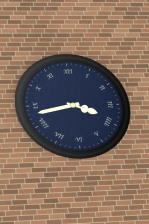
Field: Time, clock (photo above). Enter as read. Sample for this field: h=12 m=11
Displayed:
h=3 m=43
